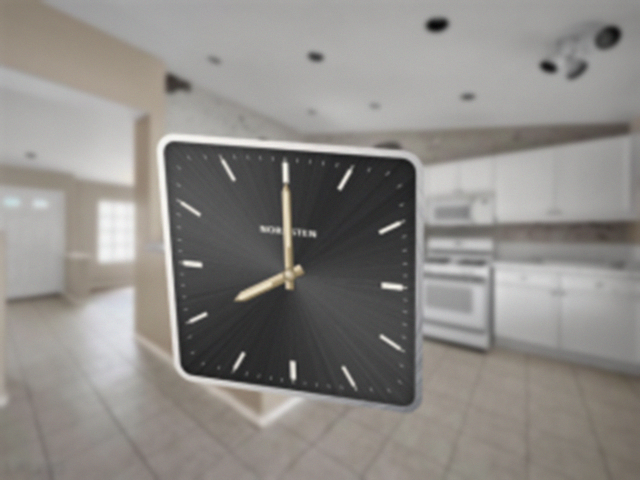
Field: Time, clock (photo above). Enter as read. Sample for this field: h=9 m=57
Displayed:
h=8 m=0
